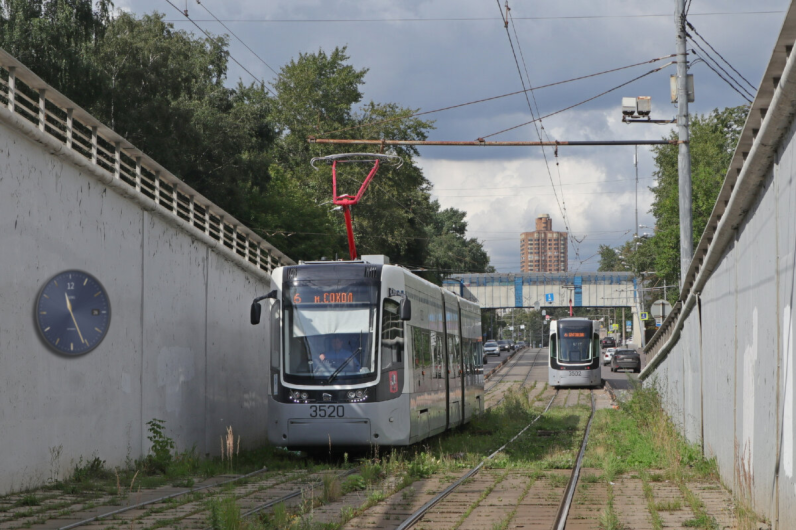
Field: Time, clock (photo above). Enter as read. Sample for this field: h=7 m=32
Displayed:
h=11 m=26
